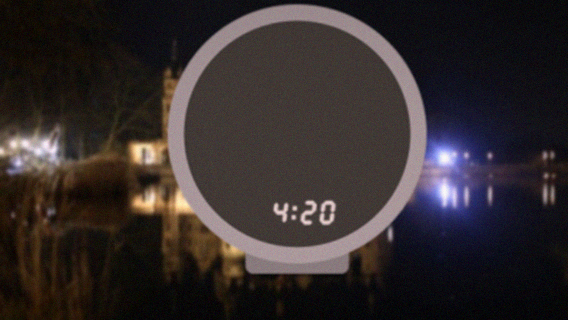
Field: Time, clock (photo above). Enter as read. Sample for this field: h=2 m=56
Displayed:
h=4 m=20
